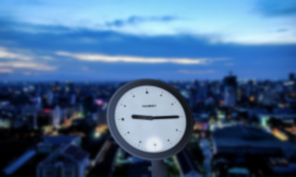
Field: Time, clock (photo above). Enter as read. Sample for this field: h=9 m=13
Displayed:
h=9 m=15
